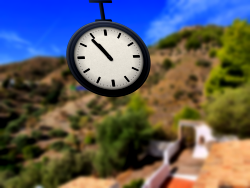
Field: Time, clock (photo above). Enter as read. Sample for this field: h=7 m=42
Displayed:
h=10 m=54
